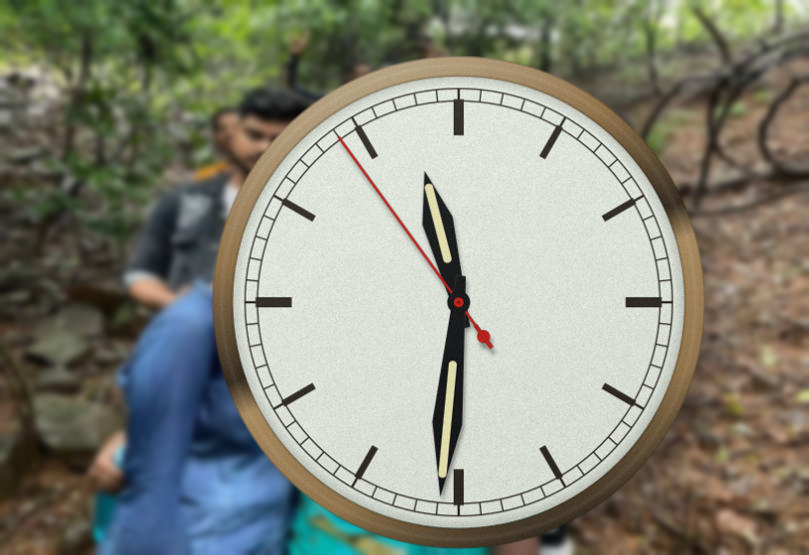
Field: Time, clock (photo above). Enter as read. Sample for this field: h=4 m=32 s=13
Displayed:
h=11 m=30 s=54
